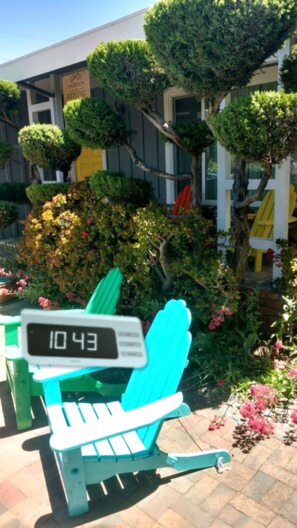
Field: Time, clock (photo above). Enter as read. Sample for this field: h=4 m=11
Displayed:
h=10 m=43
